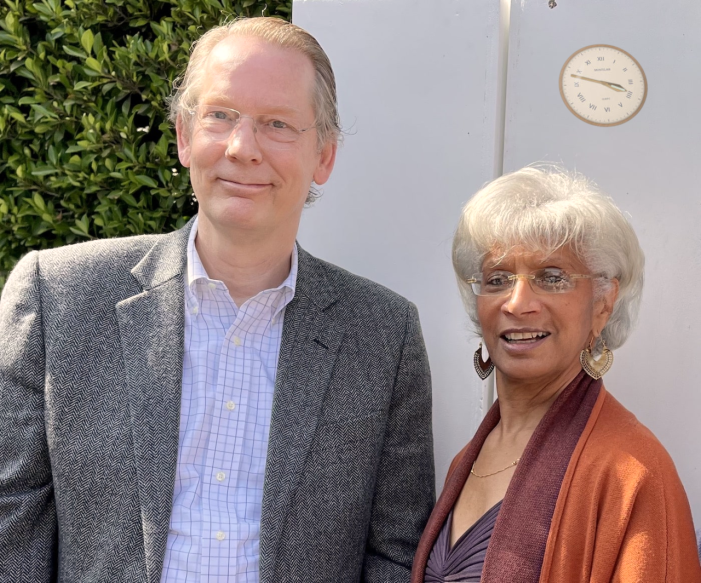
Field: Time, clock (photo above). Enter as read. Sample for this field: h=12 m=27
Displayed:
h=3 m=48
